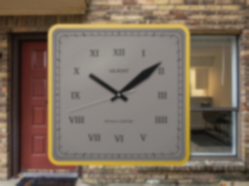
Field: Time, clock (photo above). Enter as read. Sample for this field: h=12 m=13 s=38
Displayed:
h=10 m=8 s=42
